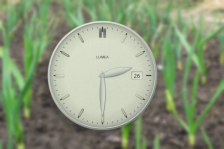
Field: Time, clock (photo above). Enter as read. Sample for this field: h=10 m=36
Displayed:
h=2 m=30
